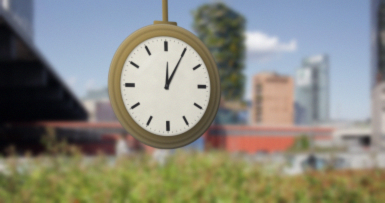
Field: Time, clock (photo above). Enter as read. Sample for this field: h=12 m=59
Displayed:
h=12 m=5
